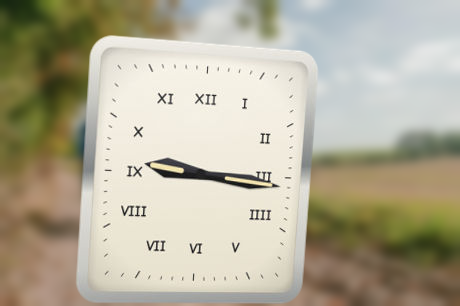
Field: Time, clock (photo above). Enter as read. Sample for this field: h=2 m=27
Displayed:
h=9 m=16
